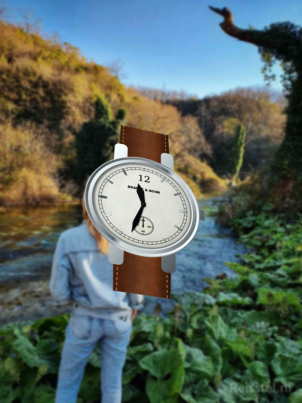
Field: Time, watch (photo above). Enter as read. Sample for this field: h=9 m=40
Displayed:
h=11 m=33
